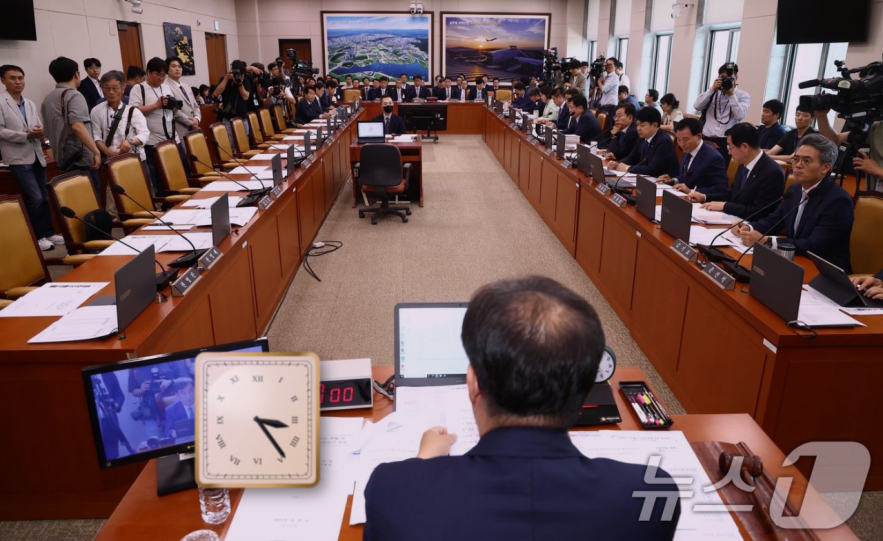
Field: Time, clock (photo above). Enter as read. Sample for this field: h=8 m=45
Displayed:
h=3 m=24
